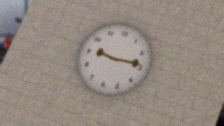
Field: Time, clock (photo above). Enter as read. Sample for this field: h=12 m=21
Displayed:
h=9 m=14
